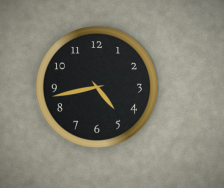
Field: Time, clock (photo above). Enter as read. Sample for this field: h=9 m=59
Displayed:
h=4 m=43
